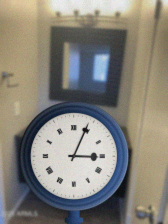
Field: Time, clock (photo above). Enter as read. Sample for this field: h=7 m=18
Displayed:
h=3 m=4
